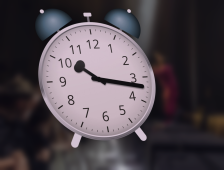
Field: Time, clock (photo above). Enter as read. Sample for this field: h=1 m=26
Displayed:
h=10 m=17
